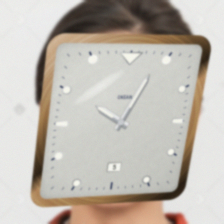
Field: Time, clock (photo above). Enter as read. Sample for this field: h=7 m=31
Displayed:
h=10 m=4
